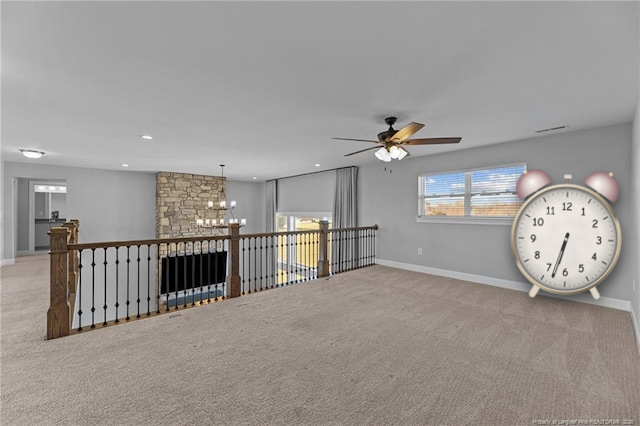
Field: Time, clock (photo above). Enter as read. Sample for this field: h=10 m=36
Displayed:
h=6 m=33
